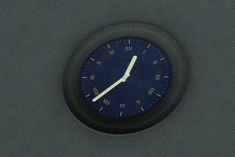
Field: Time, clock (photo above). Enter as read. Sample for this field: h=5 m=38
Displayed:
h=12 m=38
